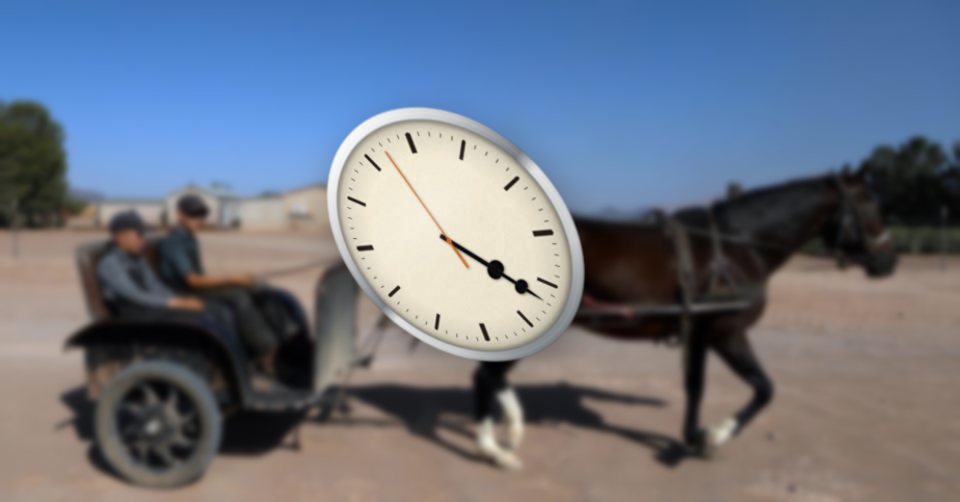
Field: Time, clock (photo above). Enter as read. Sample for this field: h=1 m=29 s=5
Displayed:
h=4 m=21 s=57
